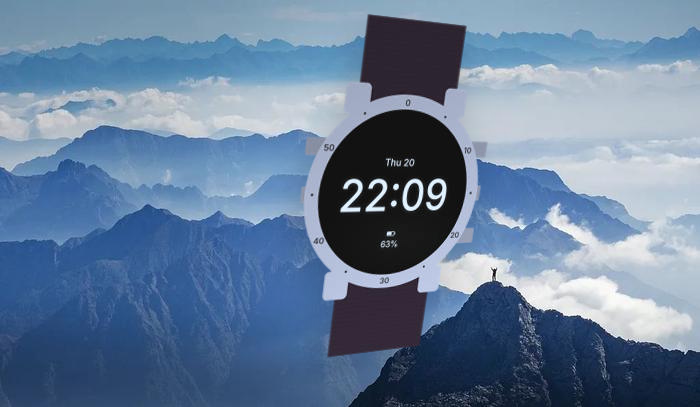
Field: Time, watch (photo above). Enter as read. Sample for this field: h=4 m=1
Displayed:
h=22 m=9
